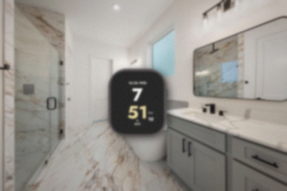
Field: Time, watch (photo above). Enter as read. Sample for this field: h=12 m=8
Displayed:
h=7 m=51
